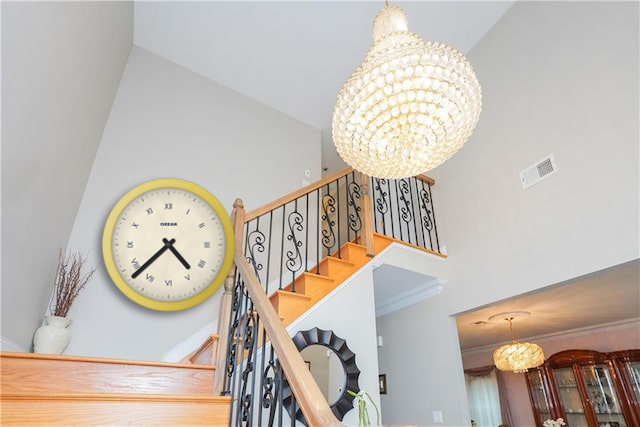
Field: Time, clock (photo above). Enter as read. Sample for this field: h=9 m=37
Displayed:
h=4 m=38
